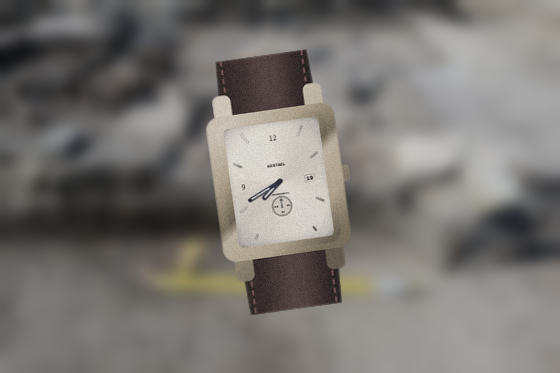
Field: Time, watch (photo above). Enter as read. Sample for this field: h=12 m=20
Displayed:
h=7 m=41
